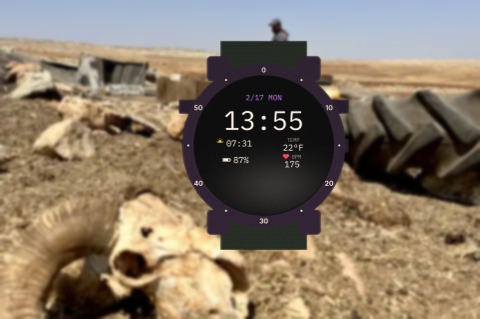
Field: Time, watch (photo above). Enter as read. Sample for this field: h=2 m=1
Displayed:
h=13 m=55
